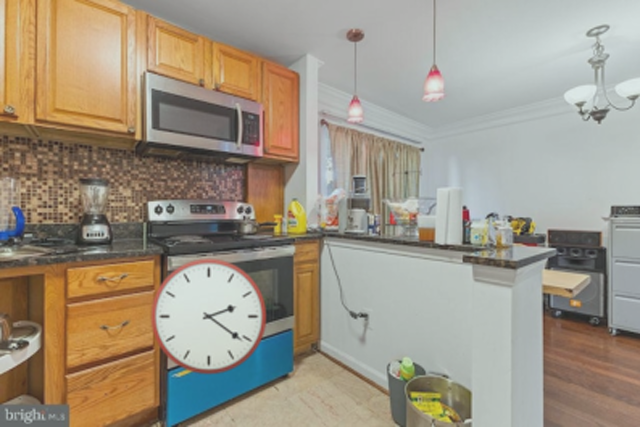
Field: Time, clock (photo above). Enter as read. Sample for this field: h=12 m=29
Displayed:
h=2 m=21
